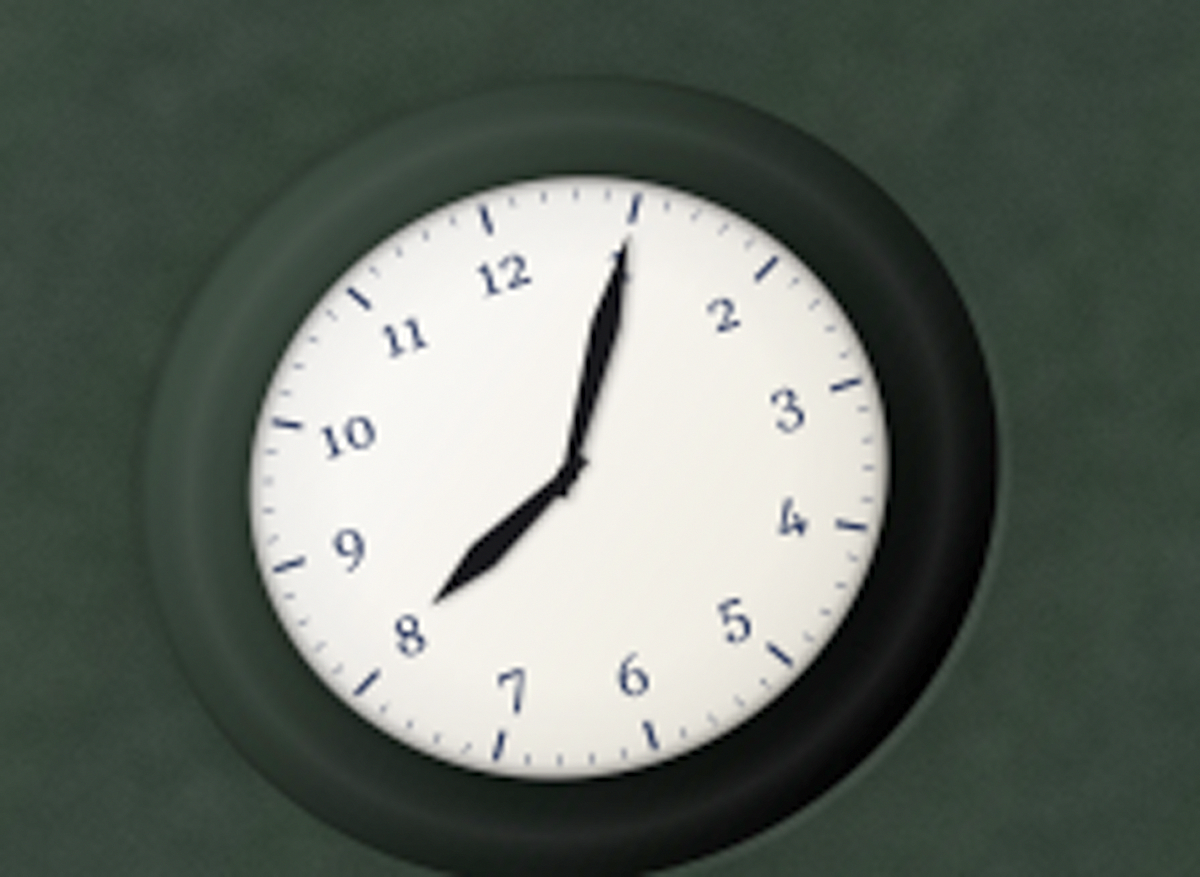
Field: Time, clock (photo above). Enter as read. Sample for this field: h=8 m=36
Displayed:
h=8 m=5
